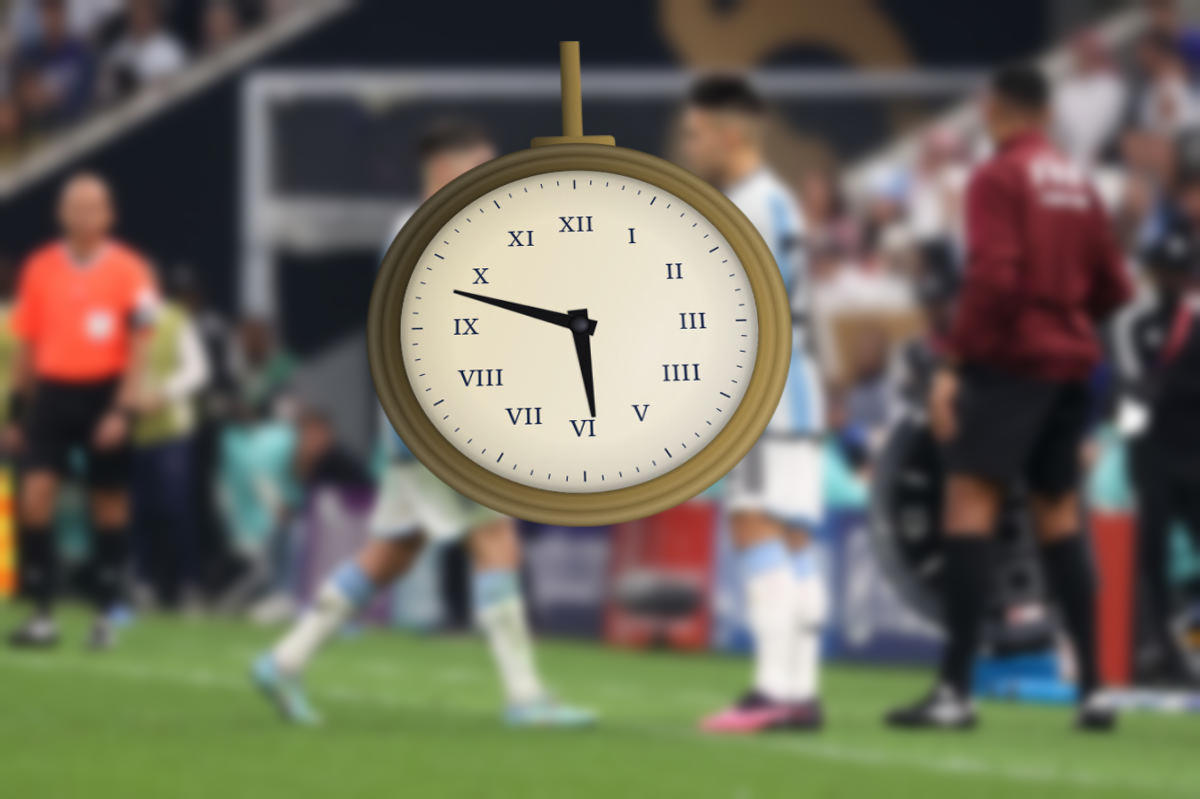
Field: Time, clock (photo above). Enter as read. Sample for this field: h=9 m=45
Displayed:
h=5 m=48
